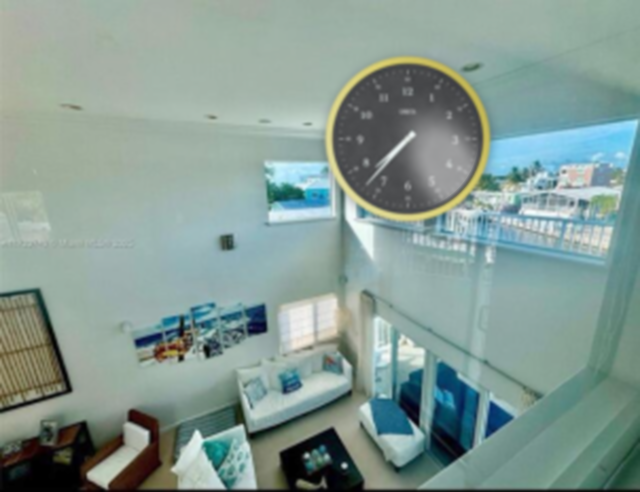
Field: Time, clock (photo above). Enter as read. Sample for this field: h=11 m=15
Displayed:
h=7 m=37
